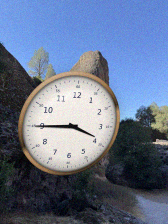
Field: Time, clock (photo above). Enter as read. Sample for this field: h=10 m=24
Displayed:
h=3 m=45
